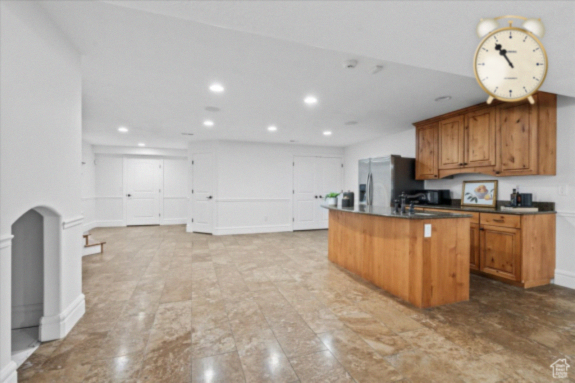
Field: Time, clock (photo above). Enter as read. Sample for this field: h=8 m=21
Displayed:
h=10 m=54
